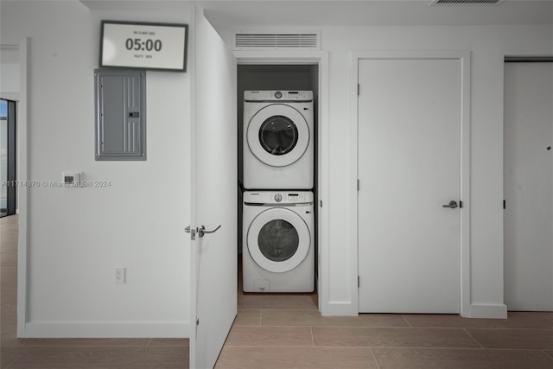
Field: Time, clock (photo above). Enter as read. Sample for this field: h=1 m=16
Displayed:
h=5 m=0
